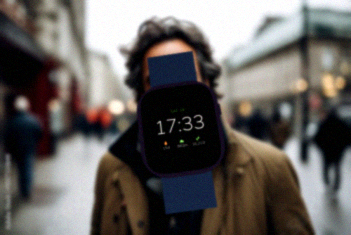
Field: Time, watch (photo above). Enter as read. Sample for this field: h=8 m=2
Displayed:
h=17 m=33
